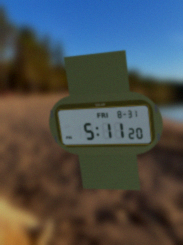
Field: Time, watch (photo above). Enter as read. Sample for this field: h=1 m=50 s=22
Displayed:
h=5 m=11 s=20
